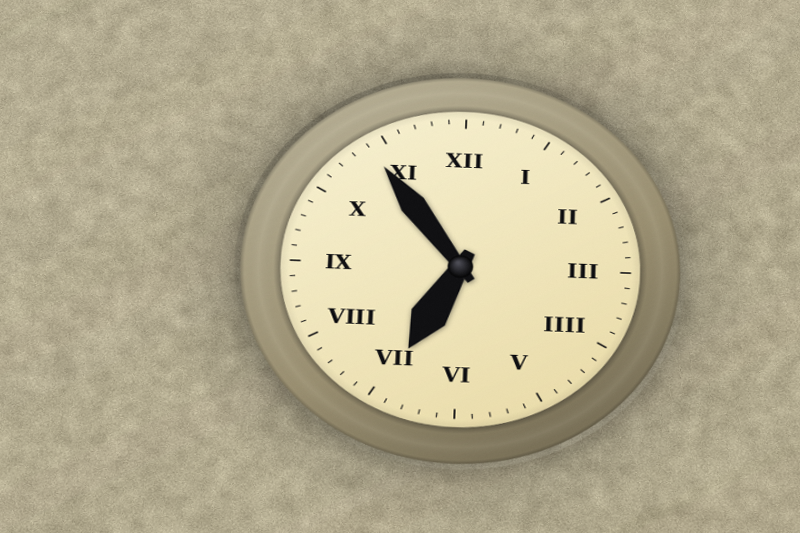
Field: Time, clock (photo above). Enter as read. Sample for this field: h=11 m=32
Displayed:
h=6 m=54
